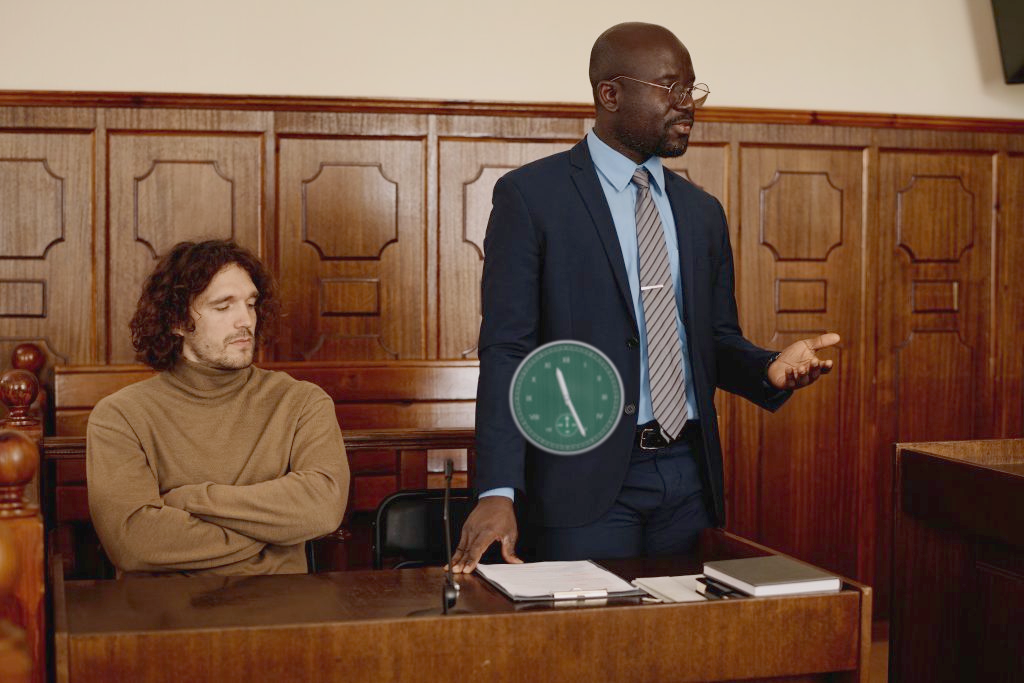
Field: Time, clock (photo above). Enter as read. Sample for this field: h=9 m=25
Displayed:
h=11 m=26
